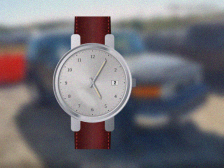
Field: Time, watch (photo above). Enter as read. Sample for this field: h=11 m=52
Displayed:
h=5 m=5
